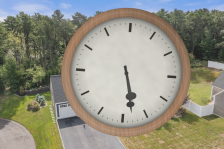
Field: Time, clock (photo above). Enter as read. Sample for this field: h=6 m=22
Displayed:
h=5 m=28
